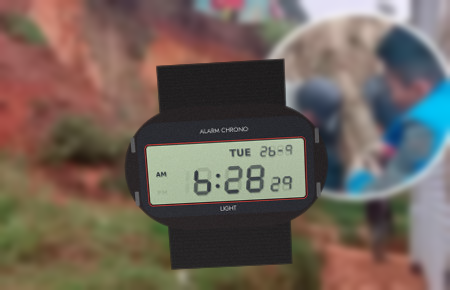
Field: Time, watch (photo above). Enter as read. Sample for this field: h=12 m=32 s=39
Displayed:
h=6 m=28 s=29
